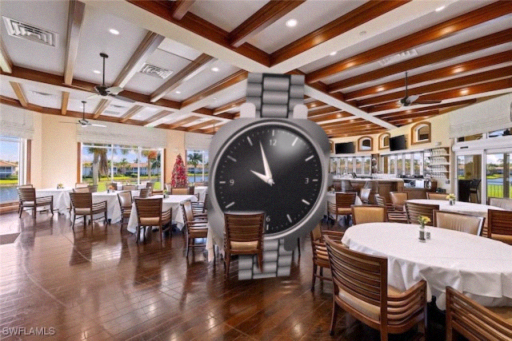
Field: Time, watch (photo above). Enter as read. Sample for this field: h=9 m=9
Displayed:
h=9 m=57
